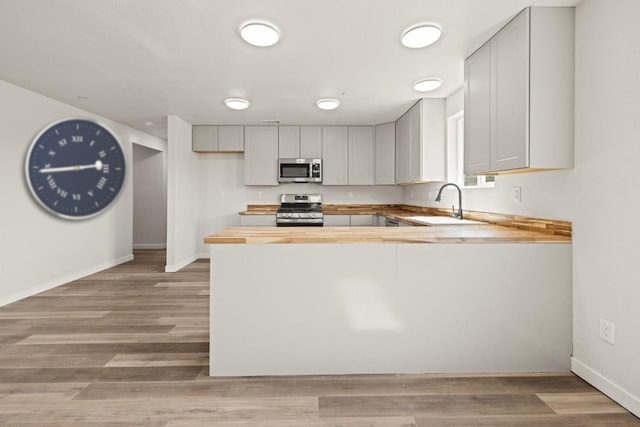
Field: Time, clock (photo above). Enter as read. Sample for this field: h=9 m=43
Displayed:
h=2 m=44
